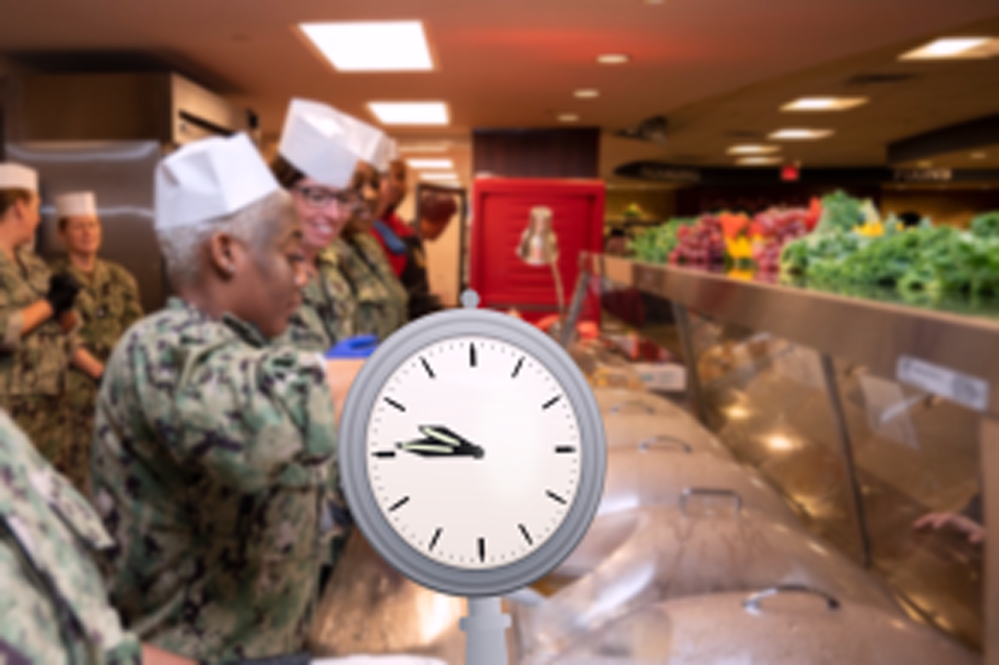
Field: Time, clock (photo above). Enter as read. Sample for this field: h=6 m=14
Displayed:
h=9 m=46
